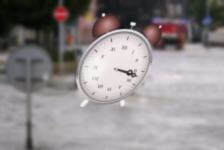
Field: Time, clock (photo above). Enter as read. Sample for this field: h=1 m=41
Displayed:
h=3 m=17
